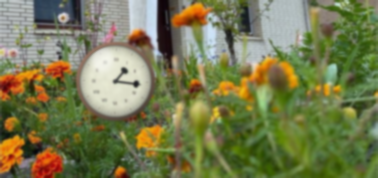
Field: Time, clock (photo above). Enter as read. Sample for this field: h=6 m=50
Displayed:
h=1 m=16
